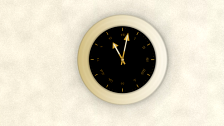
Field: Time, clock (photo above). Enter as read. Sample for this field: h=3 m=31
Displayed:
h=11 m=2
